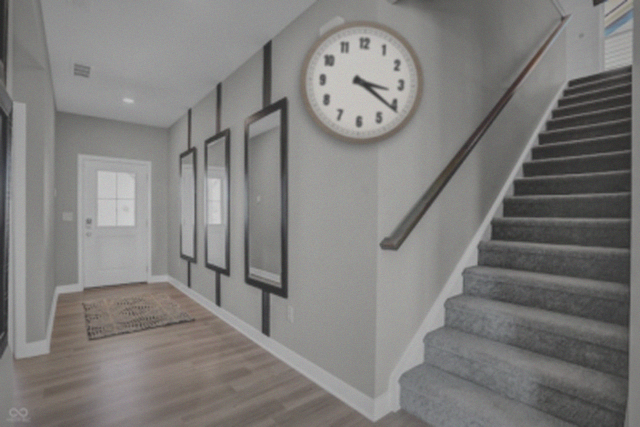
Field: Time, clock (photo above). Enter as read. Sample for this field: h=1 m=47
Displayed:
h=3 m=21
